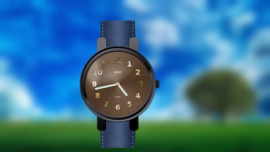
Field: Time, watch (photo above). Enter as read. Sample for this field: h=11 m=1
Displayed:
h=4 m=43
